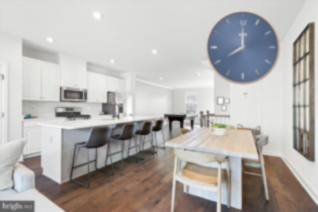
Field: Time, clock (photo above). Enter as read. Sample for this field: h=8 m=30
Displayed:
h=8 m=0
